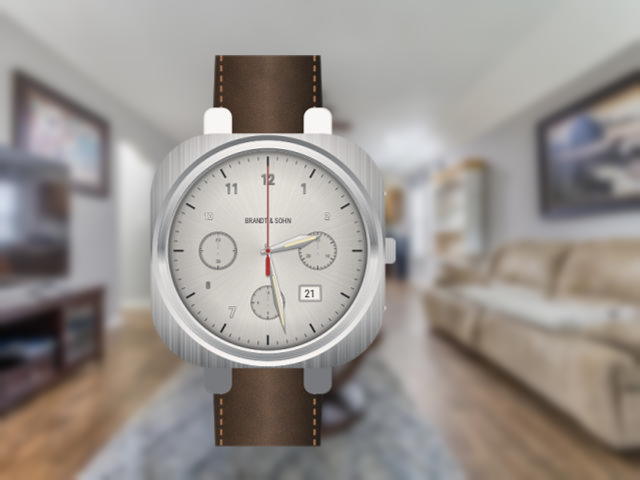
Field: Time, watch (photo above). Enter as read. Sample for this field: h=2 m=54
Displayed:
h=2 m=28
